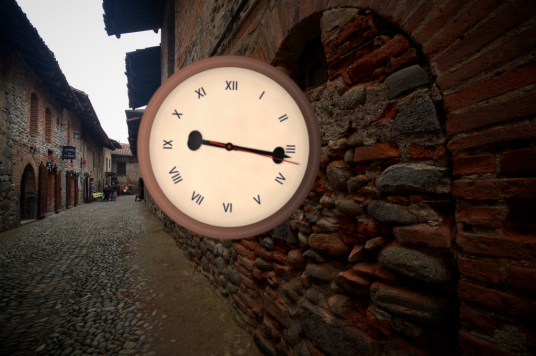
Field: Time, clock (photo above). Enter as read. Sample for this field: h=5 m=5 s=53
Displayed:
h=9 m=16 s=17
